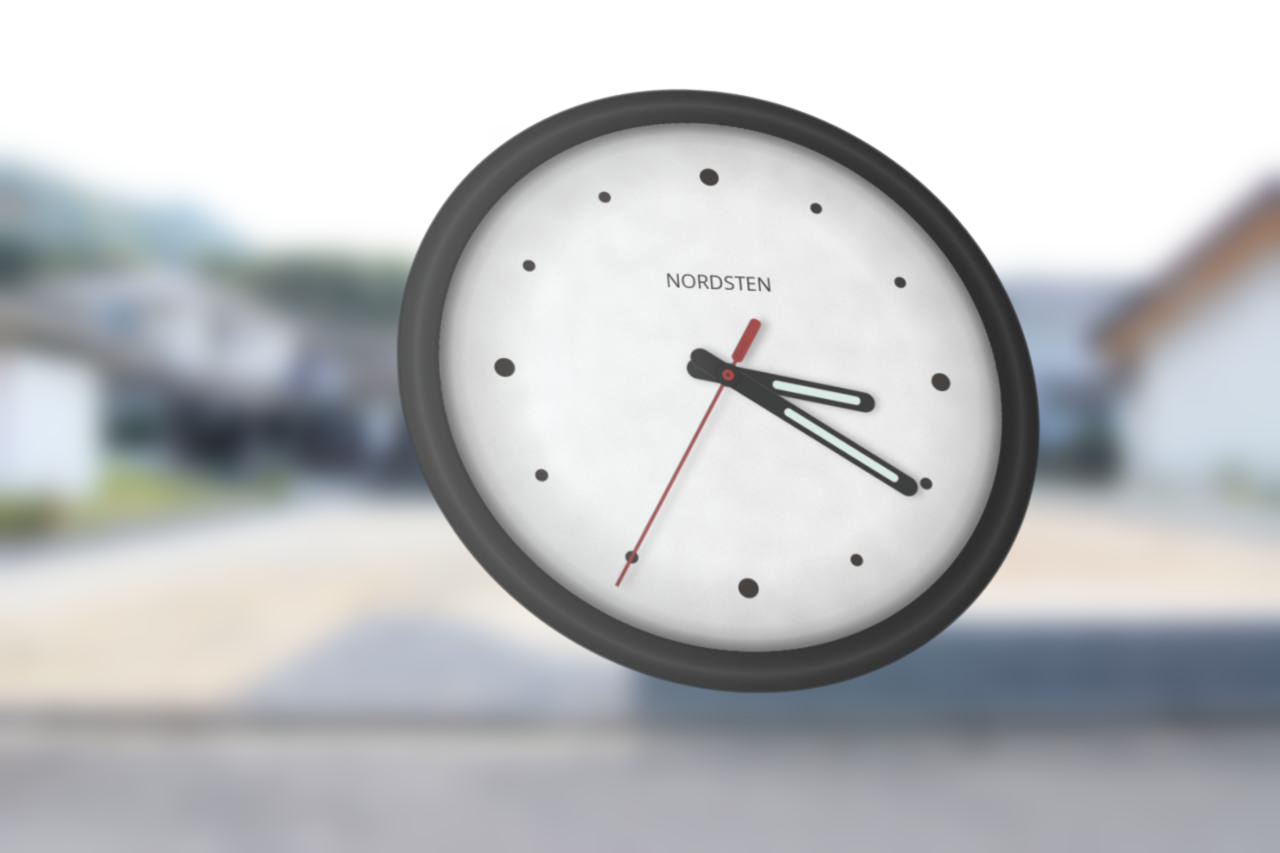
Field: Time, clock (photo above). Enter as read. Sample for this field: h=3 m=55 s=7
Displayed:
h=3 m=20 s=35
